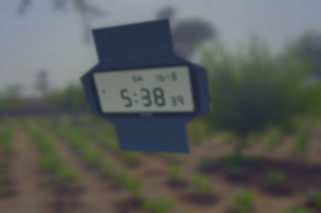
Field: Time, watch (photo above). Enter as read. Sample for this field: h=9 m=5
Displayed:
h=5 m=38
